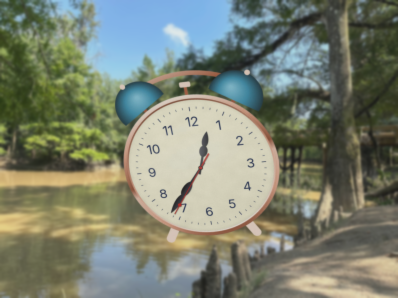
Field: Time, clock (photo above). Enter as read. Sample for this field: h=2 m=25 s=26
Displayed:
h=12 m=36 s=36
